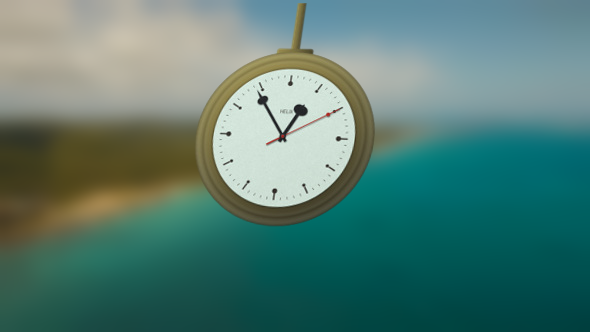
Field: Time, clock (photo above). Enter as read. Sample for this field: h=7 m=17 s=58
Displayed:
h=12 m=54 s=10
